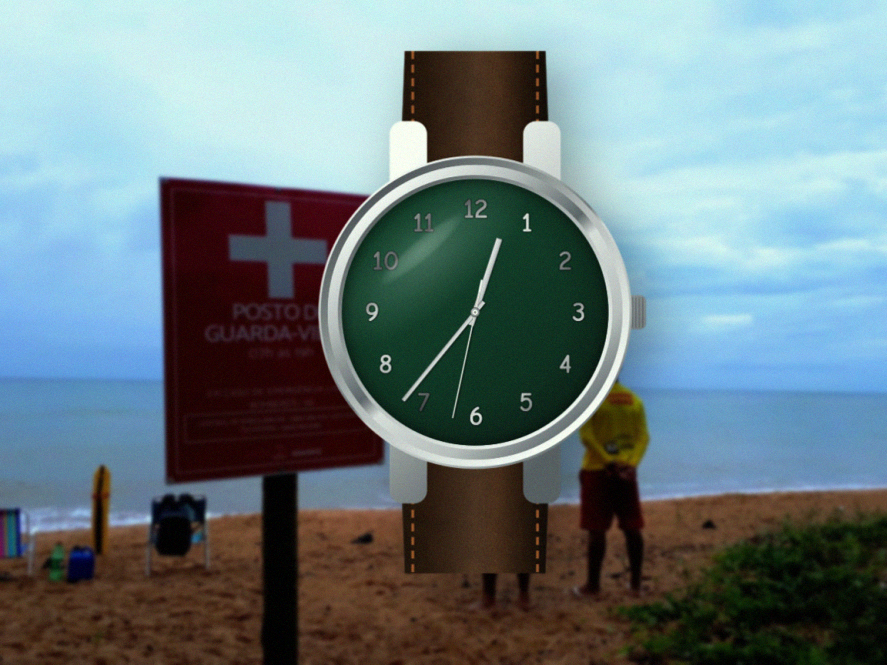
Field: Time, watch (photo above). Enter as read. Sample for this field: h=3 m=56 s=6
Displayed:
h=12 m=36 s=32
